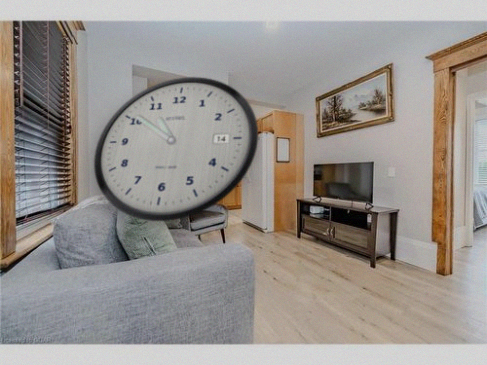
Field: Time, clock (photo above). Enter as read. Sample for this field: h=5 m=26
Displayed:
h=10 m=51
